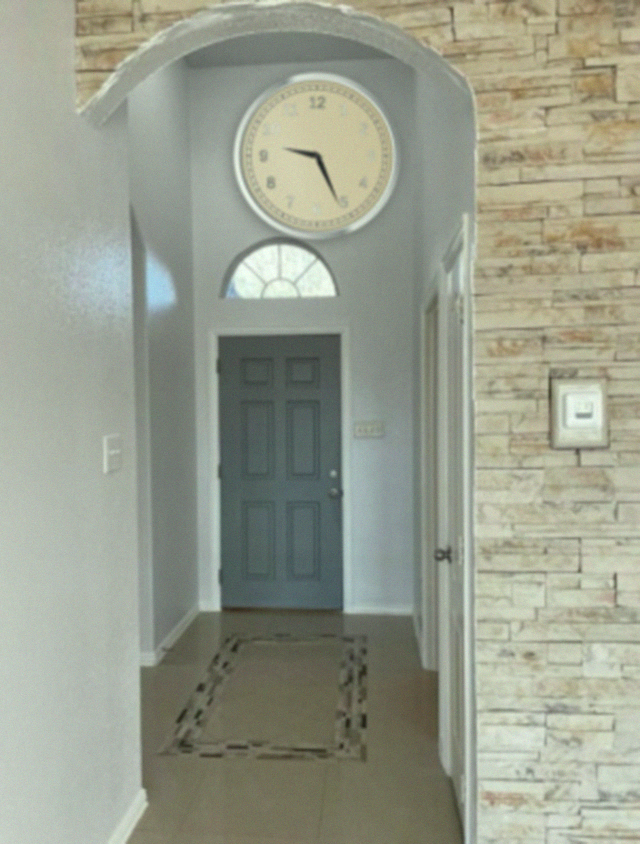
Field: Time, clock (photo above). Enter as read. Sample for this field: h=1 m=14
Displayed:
h=9 m=26
